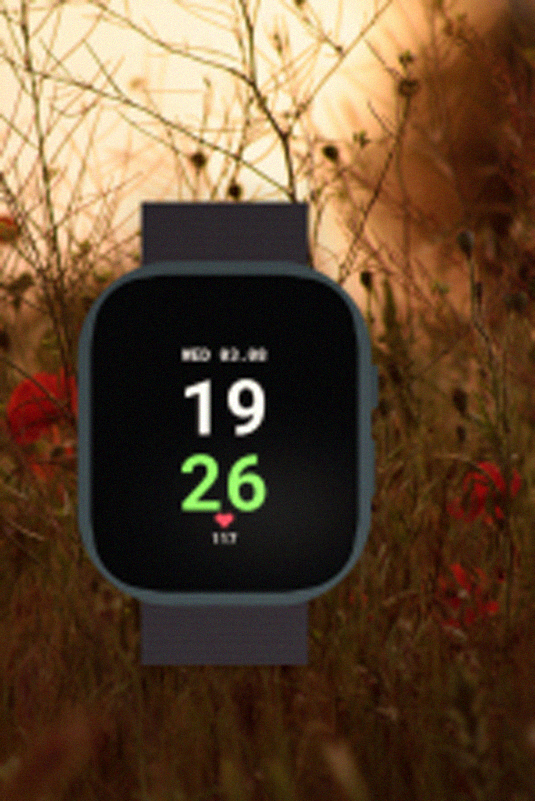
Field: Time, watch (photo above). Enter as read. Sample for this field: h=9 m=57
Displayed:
h=19 m=26
